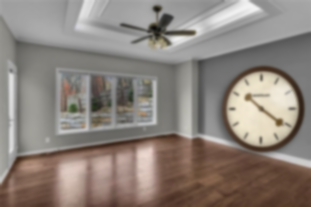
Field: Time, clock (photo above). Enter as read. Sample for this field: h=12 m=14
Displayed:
h=10 m=21
